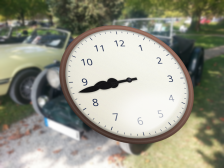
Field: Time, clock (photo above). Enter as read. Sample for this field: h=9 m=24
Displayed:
h=8 m=43
